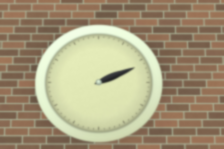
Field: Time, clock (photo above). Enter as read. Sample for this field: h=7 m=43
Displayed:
h=2 m=11
